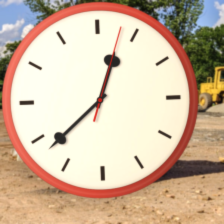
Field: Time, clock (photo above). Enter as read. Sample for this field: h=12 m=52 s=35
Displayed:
h=12 m=38 s=3
